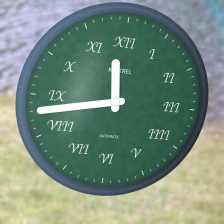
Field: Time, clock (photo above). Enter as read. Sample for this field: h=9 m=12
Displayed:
h=11 m=43
